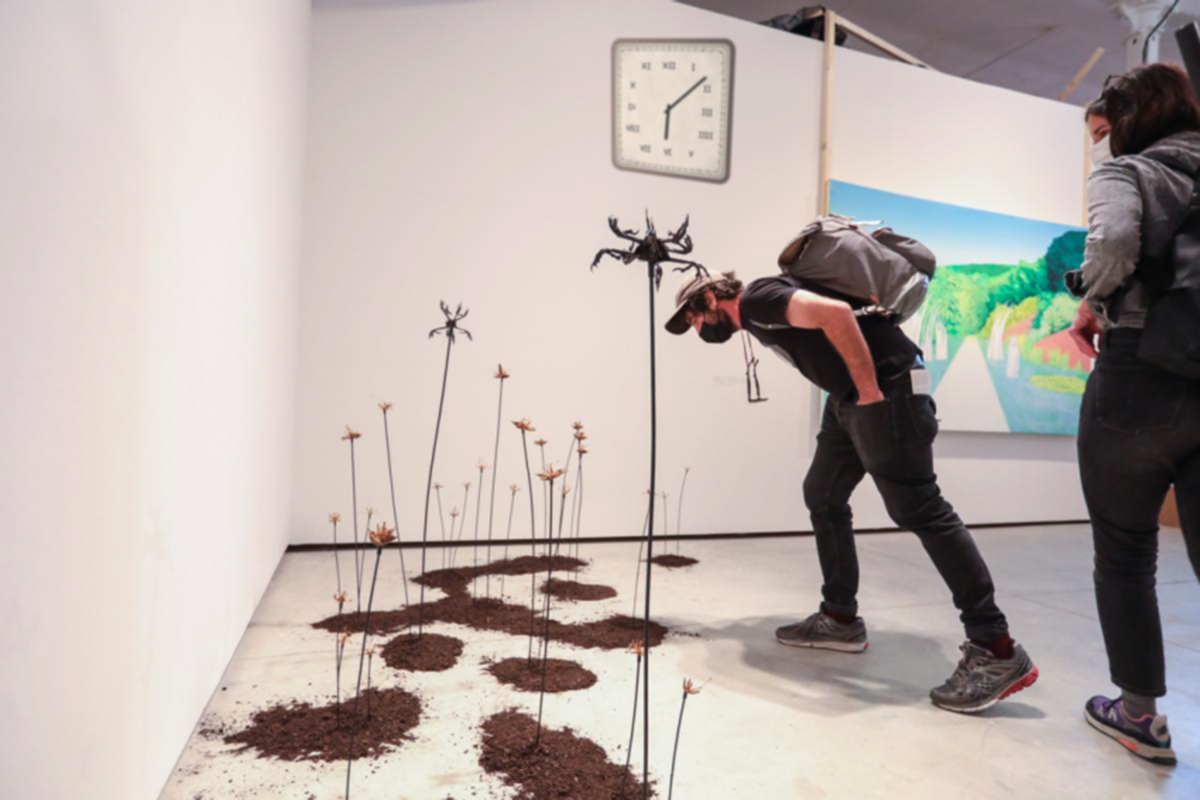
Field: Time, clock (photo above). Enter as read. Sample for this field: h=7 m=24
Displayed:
h=6 m=8
